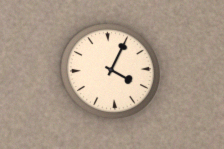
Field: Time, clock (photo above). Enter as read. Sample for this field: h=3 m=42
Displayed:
h=4 m=5
